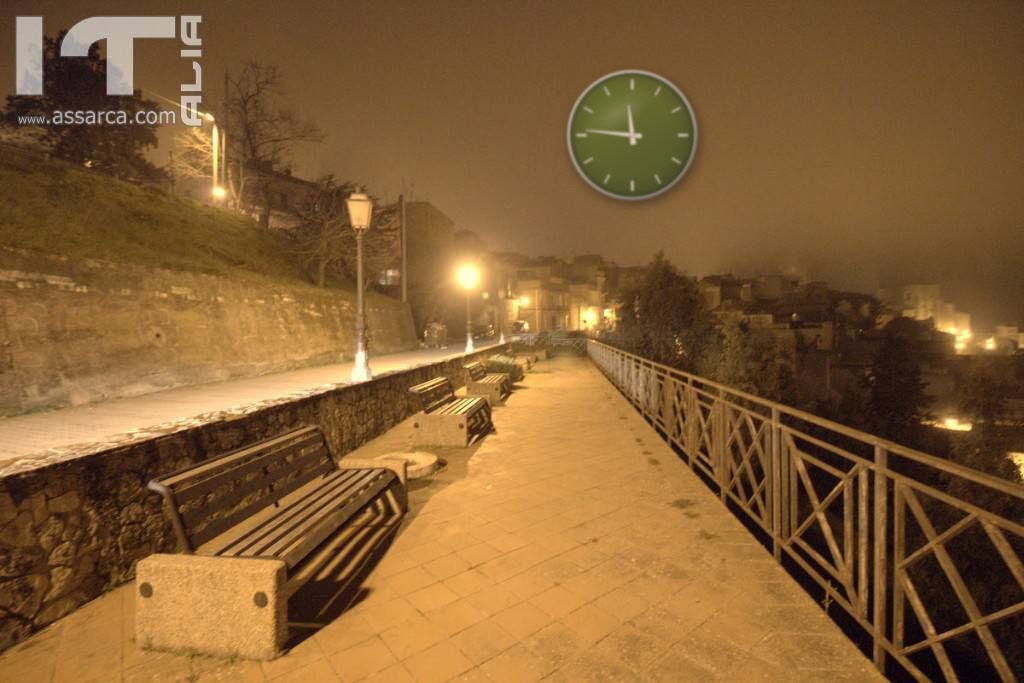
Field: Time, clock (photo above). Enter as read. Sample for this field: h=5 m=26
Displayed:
h=11 m=46
